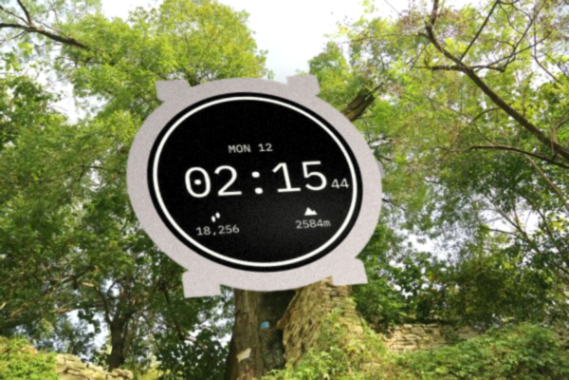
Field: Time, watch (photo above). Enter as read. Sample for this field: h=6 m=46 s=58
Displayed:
h=2 m=15 s=44
